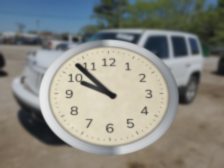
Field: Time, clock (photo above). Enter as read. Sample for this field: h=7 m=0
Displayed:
h=9 m=53
